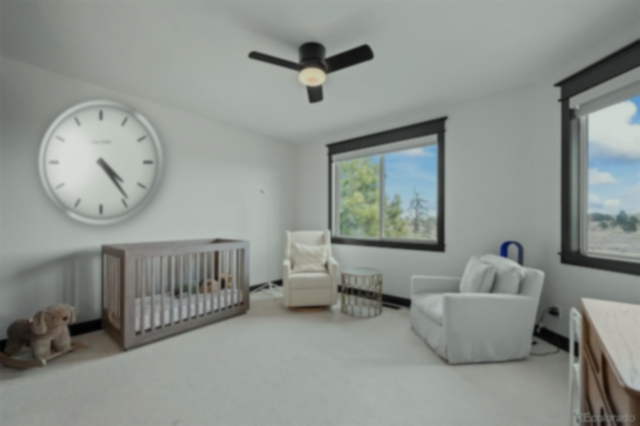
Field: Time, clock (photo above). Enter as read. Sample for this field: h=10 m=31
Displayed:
h=4 m=24
